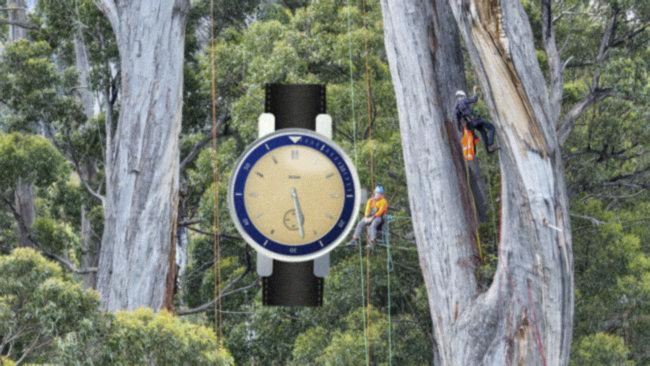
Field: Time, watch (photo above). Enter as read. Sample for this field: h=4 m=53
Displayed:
h=5 m=28
